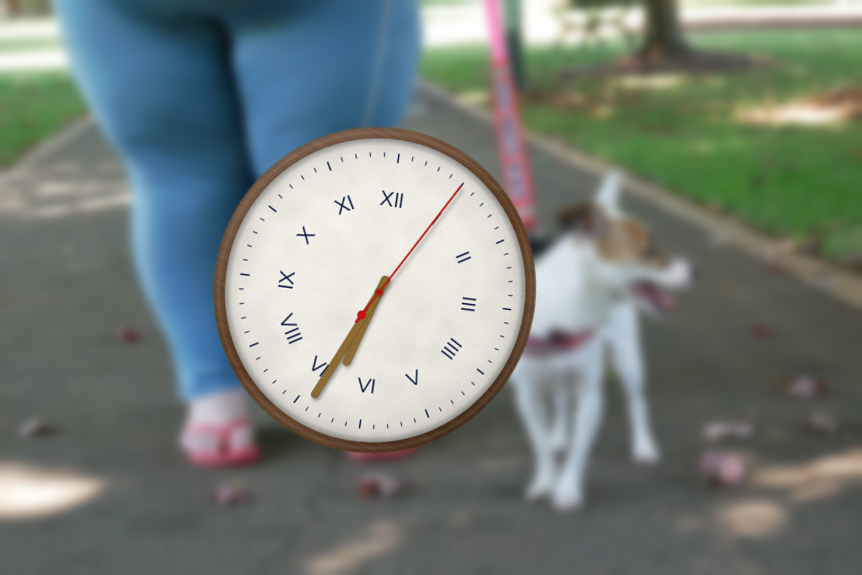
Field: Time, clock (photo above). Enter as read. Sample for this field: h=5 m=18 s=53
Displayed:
h=6 m=34 s=5
